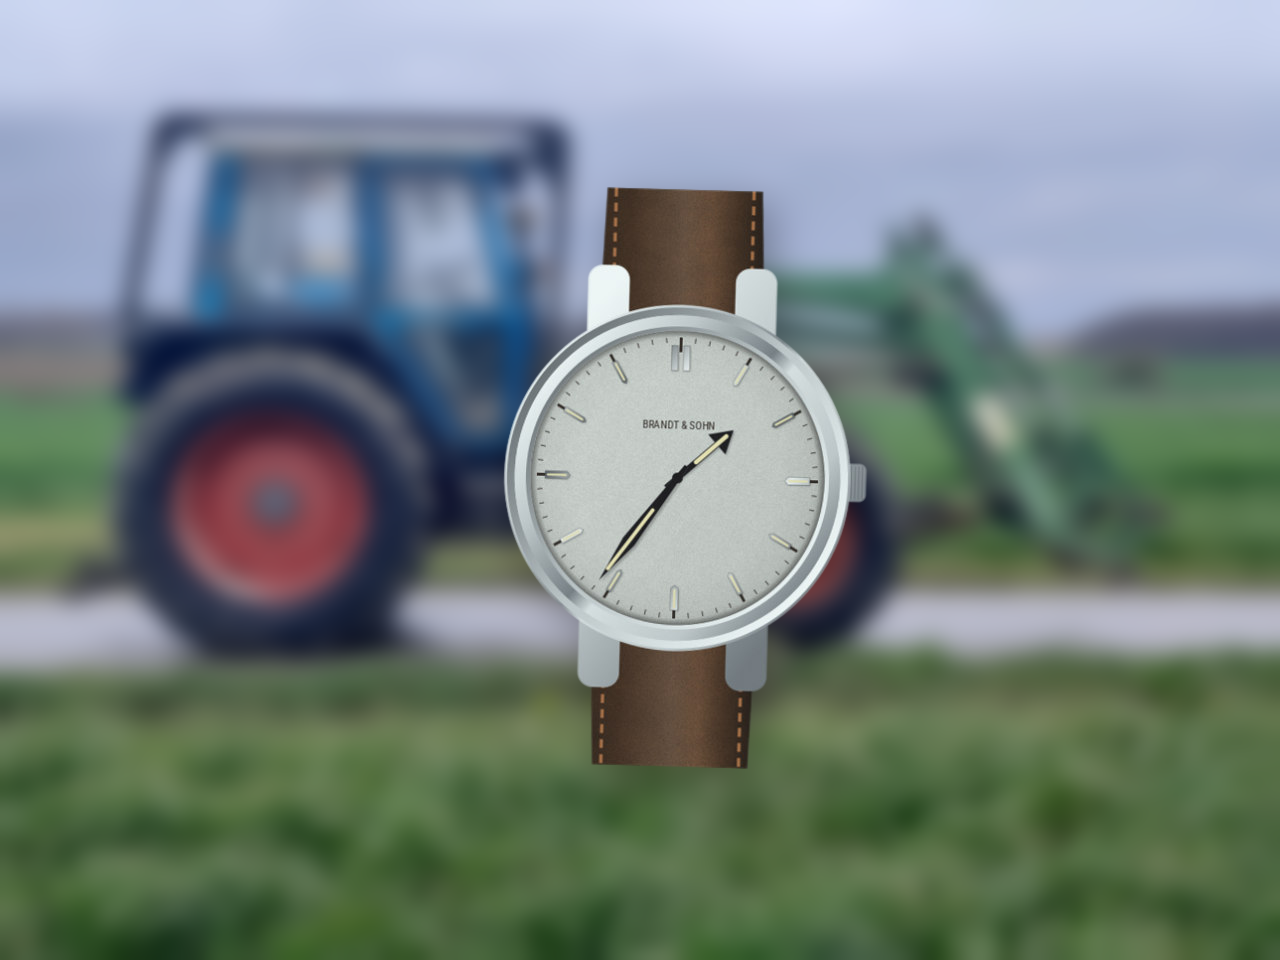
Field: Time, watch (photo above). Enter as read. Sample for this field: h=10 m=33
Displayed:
h=1 m=36
